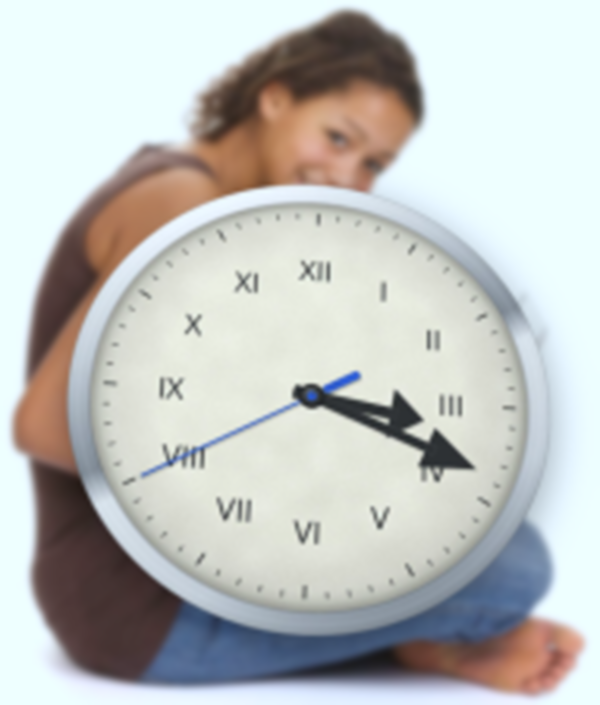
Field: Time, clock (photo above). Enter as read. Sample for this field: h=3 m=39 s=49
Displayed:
h=3 m=18 s=40
